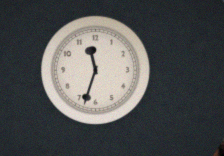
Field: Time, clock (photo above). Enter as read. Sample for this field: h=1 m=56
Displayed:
h=11 m=33
